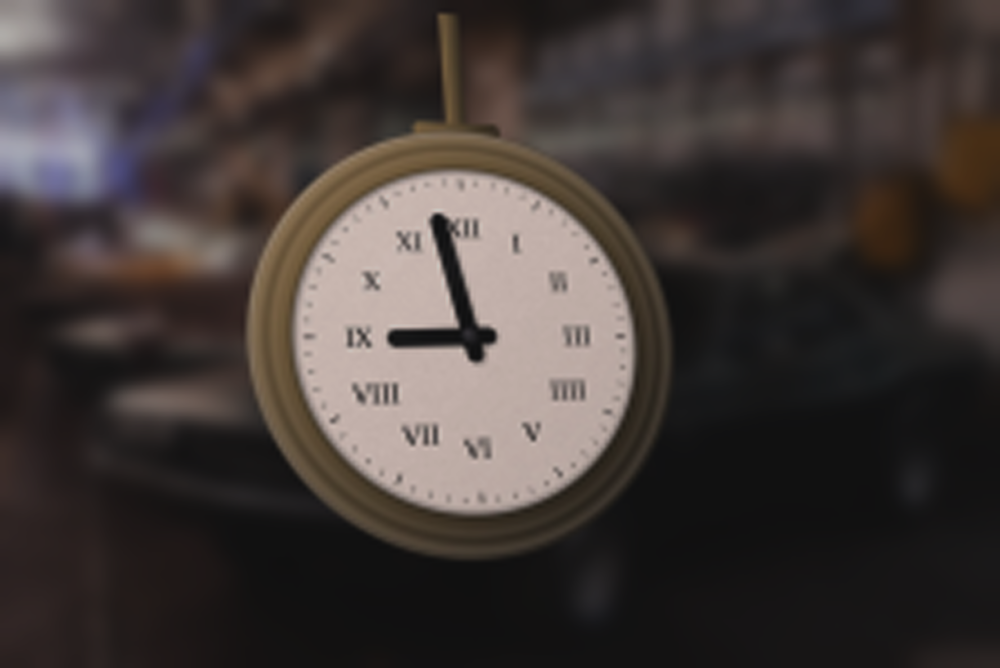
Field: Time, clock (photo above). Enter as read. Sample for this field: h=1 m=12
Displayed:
h=8 m=58
